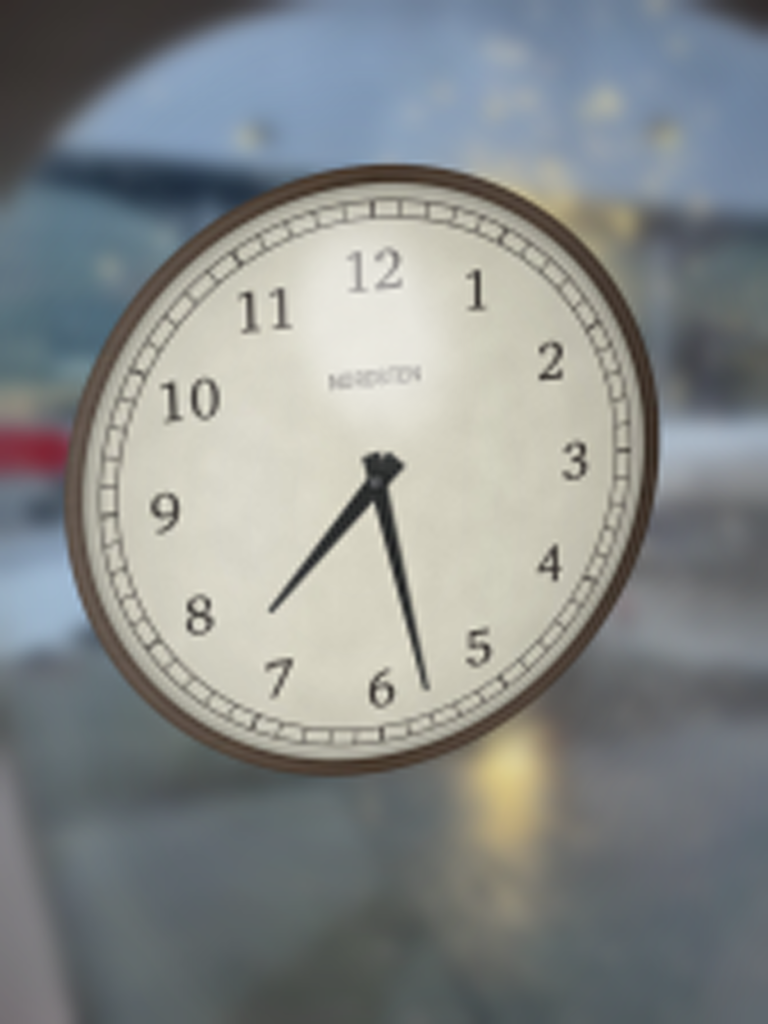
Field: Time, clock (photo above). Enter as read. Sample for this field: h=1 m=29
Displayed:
h=7 m=28
